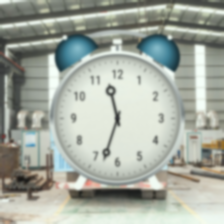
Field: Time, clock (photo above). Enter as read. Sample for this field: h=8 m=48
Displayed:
h=11 m=33
